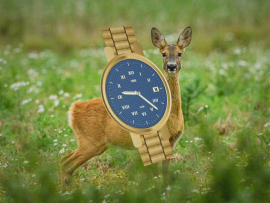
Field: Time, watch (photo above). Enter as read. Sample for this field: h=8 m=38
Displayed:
h=9 m=23
